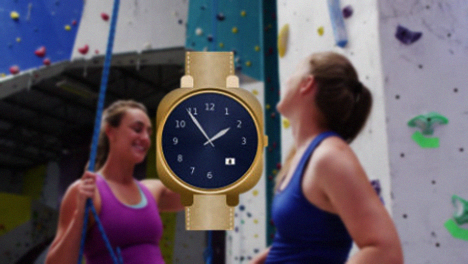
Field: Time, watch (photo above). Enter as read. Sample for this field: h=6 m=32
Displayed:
h=1 m=54
